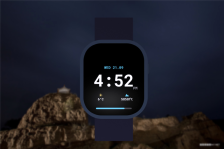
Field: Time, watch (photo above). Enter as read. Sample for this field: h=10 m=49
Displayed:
h=4 m=52
